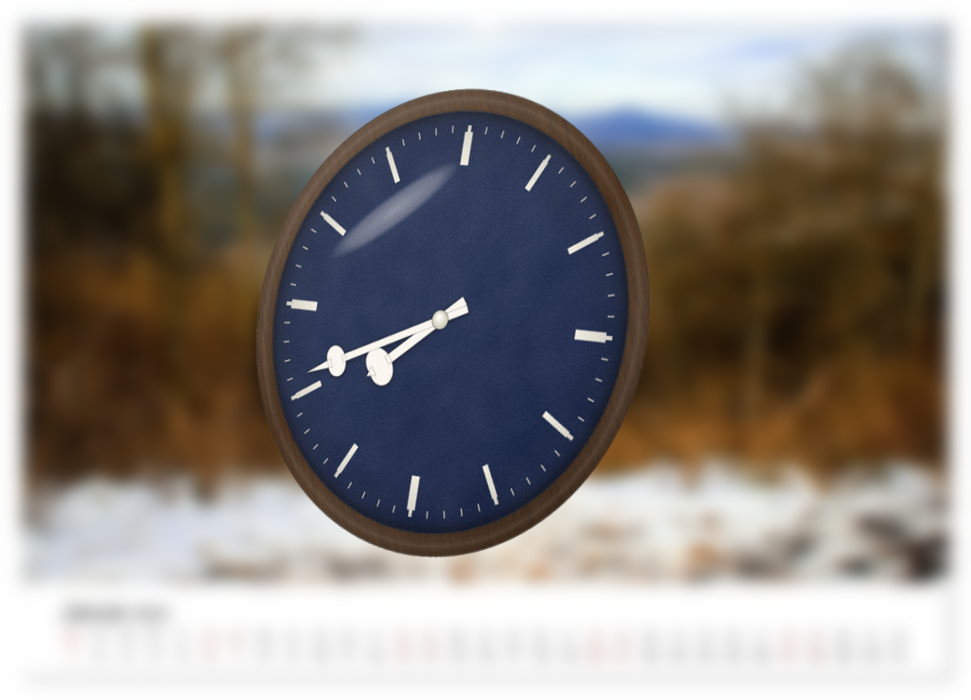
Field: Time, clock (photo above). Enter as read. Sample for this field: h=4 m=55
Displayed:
h=7 m=41
